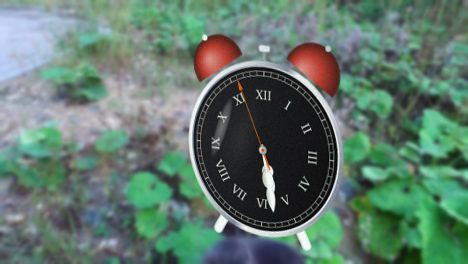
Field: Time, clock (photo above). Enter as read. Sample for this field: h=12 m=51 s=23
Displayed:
h=5 m=27 s=56
